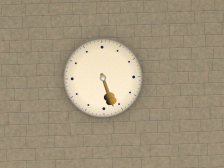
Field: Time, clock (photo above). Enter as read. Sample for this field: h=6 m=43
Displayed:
h=5 m=27
